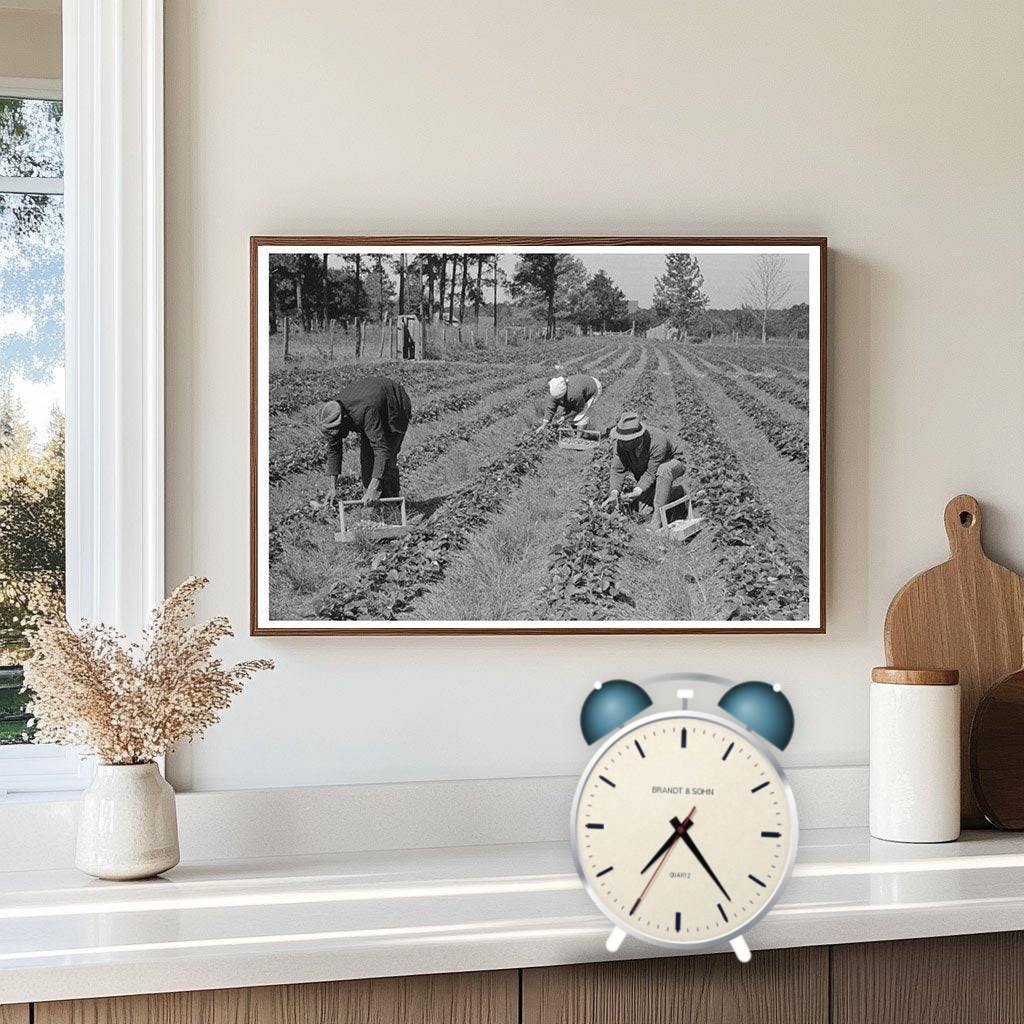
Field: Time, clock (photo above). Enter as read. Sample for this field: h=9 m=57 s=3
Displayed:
h=7 m=23 s=35
